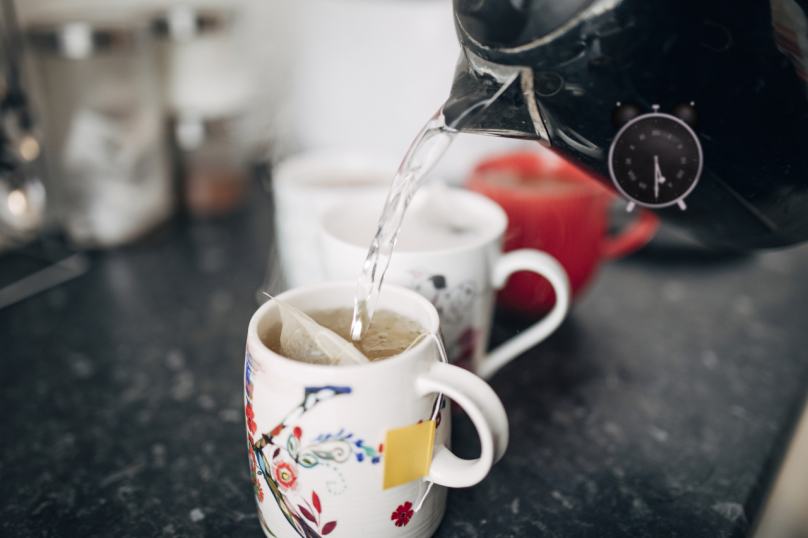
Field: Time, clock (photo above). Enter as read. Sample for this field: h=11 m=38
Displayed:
h=5 m=30
